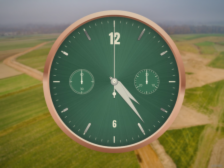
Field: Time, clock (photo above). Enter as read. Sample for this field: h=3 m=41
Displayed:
h=4 m=24
